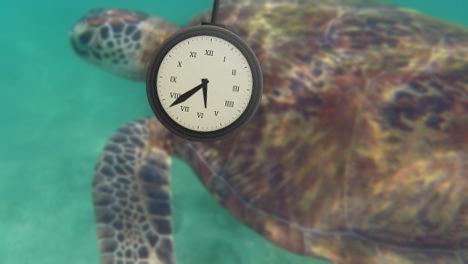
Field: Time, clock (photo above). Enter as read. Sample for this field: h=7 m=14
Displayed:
h=5 m=38
